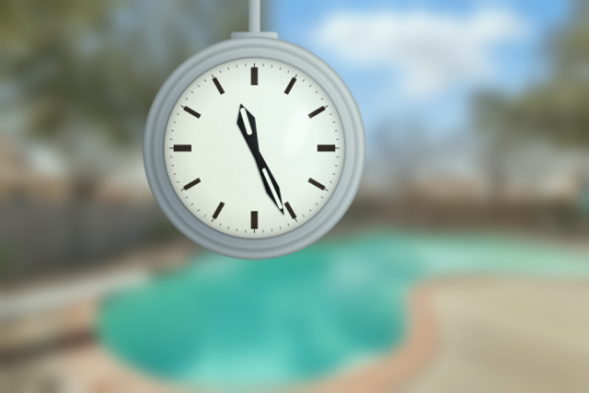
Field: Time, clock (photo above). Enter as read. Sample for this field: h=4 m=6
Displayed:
h=11 m=26
